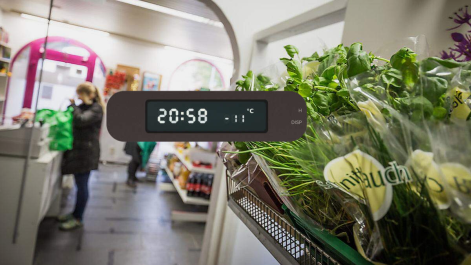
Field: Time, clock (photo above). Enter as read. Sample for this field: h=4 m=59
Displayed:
h=20 m=58
